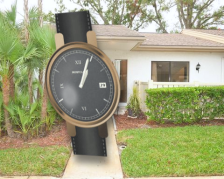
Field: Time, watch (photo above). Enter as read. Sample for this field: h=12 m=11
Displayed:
h=1 m=4
